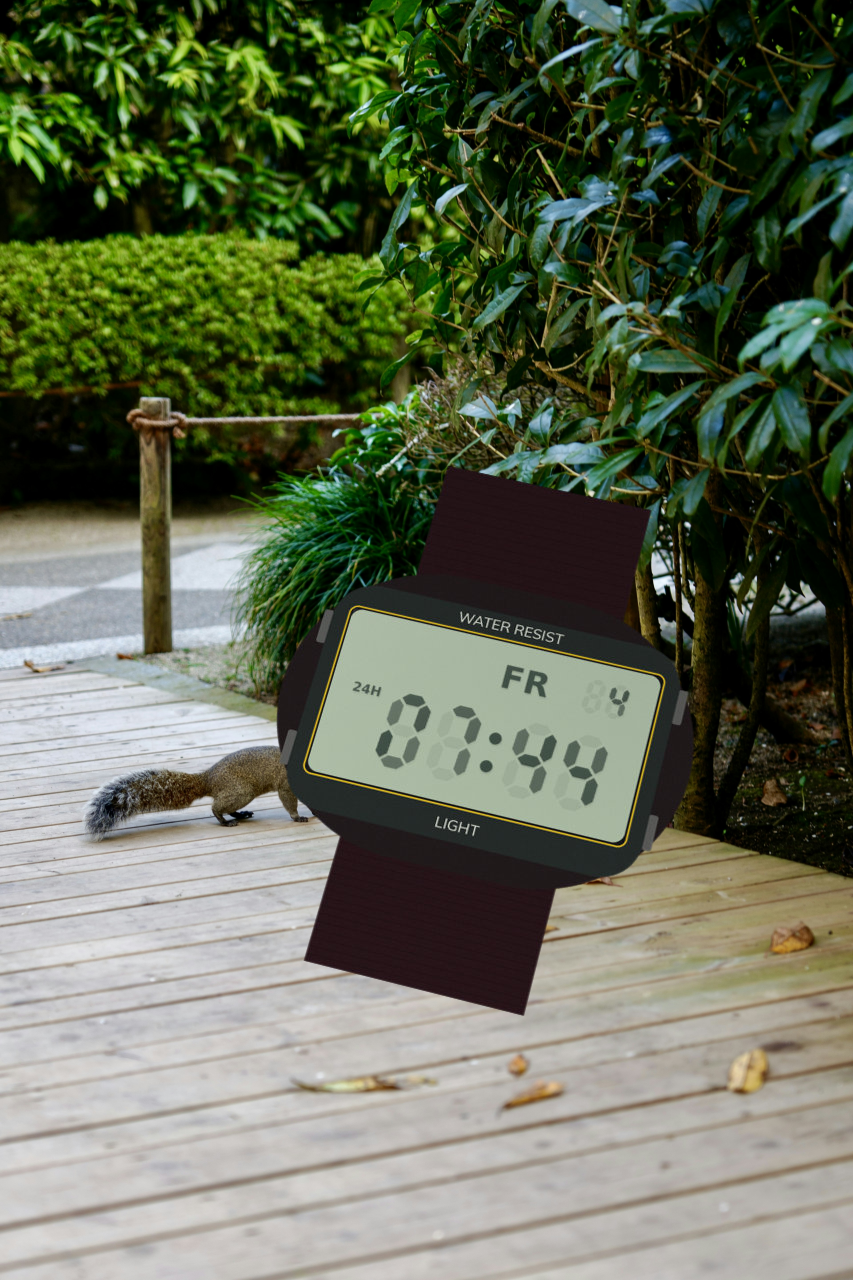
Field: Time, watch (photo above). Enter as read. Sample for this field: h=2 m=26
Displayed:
h=7 m=44
